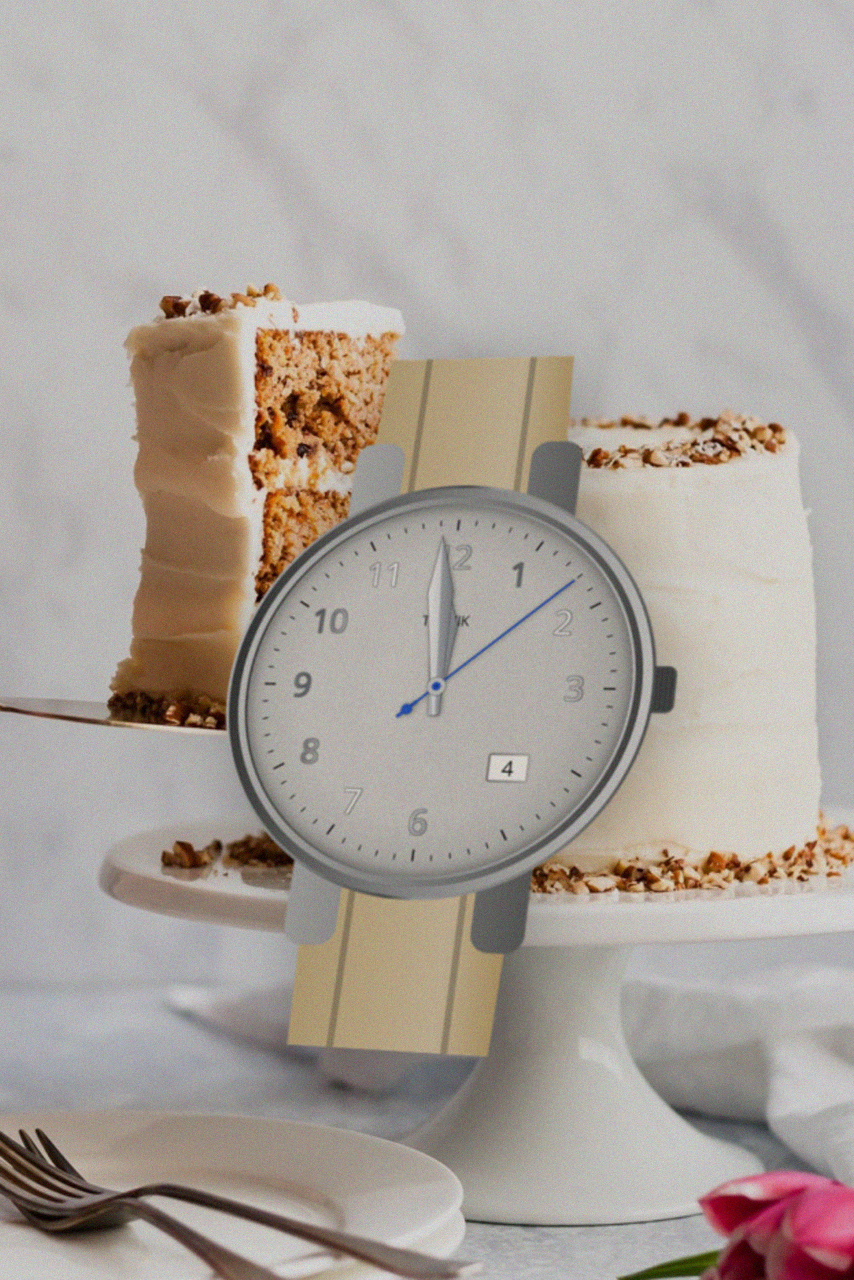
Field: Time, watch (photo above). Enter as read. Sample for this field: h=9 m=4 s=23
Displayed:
h=11 m=59 s=8
